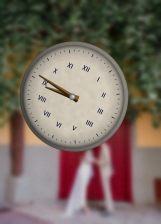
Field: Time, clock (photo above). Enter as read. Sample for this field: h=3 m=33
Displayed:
h=8 m=46
